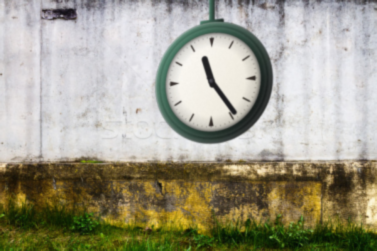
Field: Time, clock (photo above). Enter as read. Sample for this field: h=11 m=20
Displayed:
h=11 m=24
